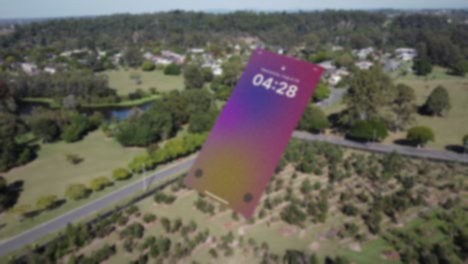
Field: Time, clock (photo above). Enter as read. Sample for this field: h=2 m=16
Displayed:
h=4 m=28
